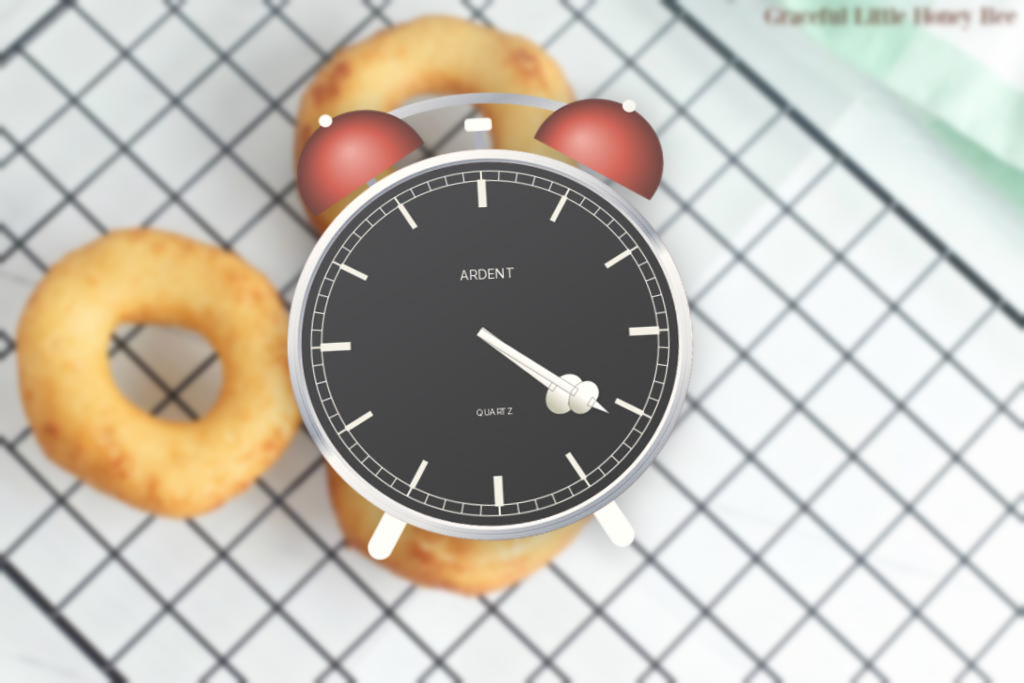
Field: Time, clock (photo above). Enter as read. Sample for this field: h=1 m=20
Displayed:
h=4 m=21
